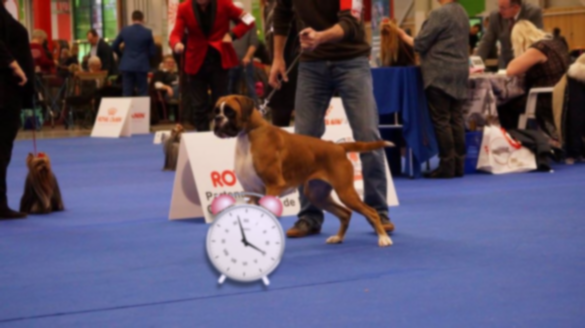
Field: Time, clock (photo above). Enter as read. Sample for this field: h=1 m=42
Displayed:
h=3 m=57
